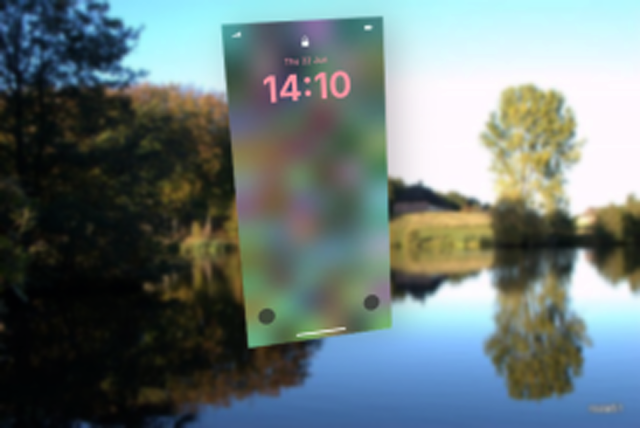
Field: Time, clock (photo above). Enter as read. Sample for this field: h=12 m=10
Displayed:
h=14 m=10
